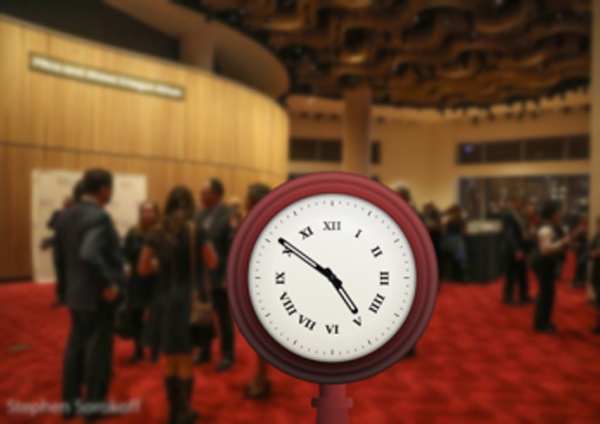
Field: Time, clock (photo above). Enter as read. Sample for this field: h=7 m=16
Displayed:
h=4 m=51
